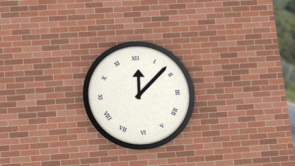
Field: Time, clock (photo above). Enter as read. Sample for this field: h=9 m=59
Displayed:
h=12 m=8
